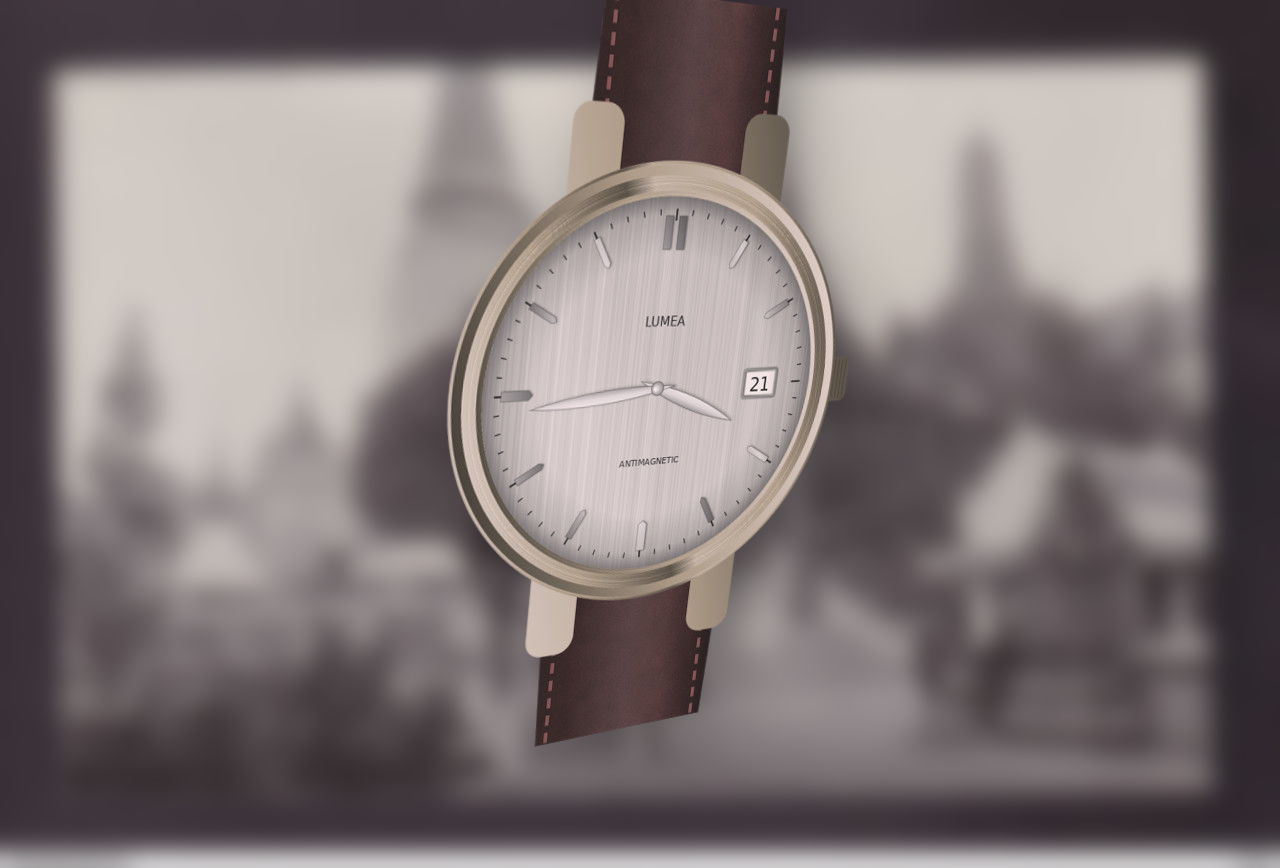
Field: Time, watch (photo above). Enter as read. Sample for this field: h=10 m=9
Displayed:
h=3 m=44
